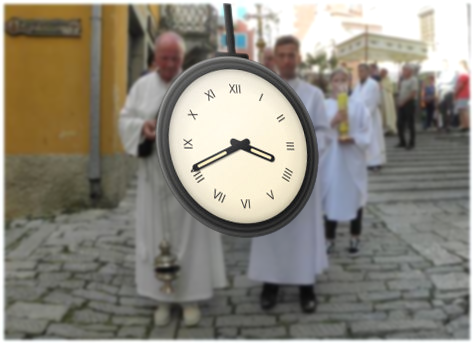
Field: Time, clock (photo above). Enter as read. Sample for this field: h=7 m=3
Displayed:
h=3 m=41
